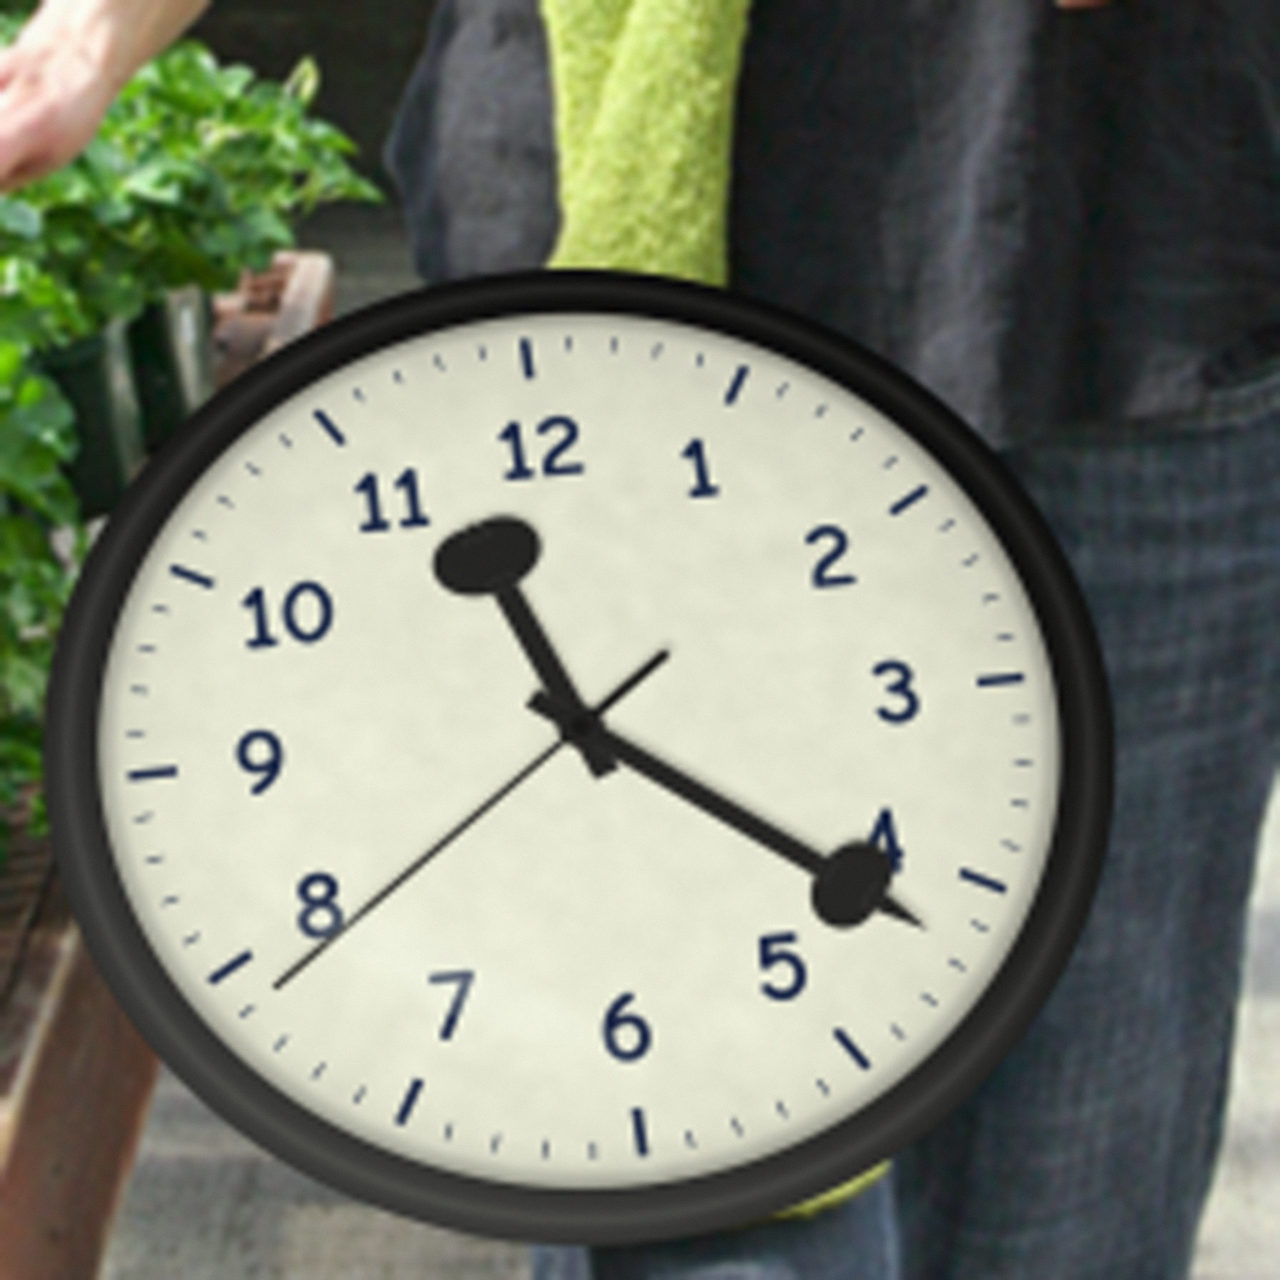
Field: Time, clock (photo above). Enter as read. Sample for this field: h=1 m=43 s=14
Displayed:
h=11 m=21 s=39
